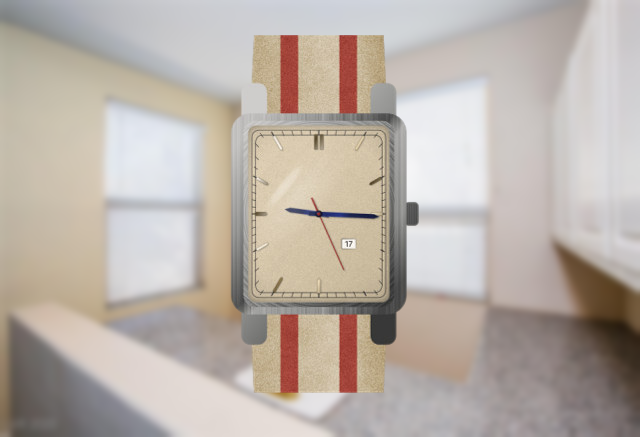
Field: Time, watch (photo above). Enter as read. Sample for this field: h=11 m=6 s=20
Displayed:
h=9 m=15 s=26
